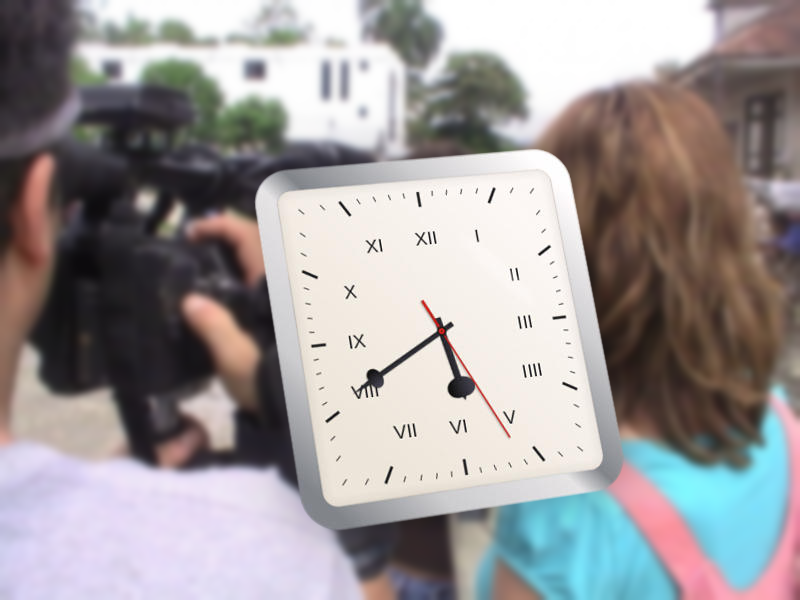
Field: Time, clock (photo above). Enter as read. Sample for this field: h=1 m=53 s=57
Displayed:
h=5 m=40 s=26
